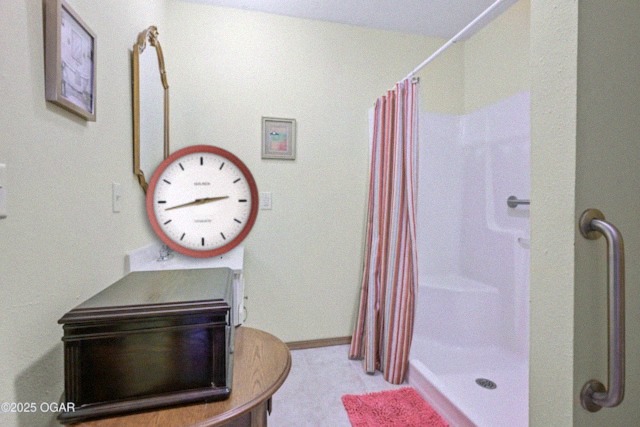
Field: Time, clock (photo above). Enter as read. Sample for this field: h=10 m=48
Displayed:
h=2 m=43
